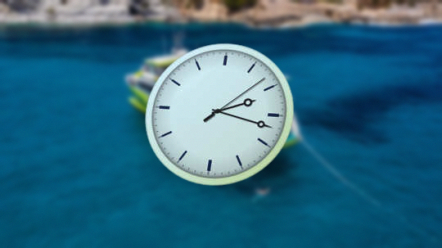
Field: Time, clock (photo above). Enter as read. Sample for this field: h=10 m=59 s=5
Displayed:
h=2 m=17 s=8
